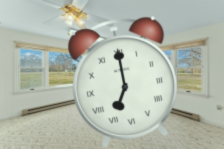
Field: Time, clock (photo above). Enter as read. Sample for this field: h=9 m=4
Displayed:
h=7 m=0
